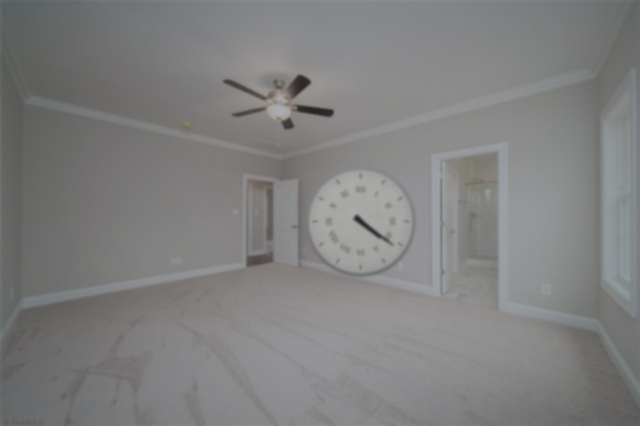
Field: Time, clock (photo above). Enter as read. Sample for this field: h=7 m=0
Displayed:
h=4 m=21
